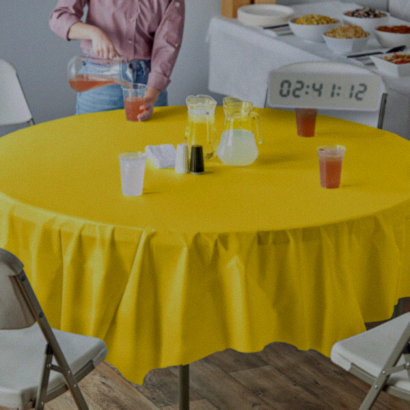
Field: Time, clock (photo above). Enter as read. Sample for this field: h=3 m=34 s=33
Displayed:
h=2 m=41 s=12
